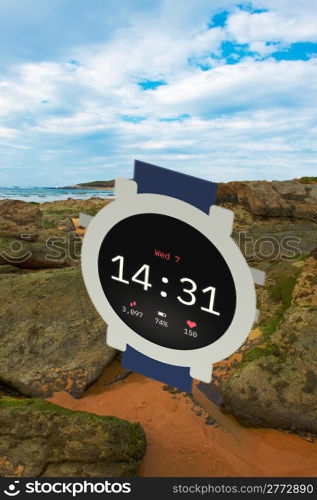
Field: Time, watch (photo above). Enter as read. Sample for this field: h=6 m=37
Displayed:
h=14 m=31
